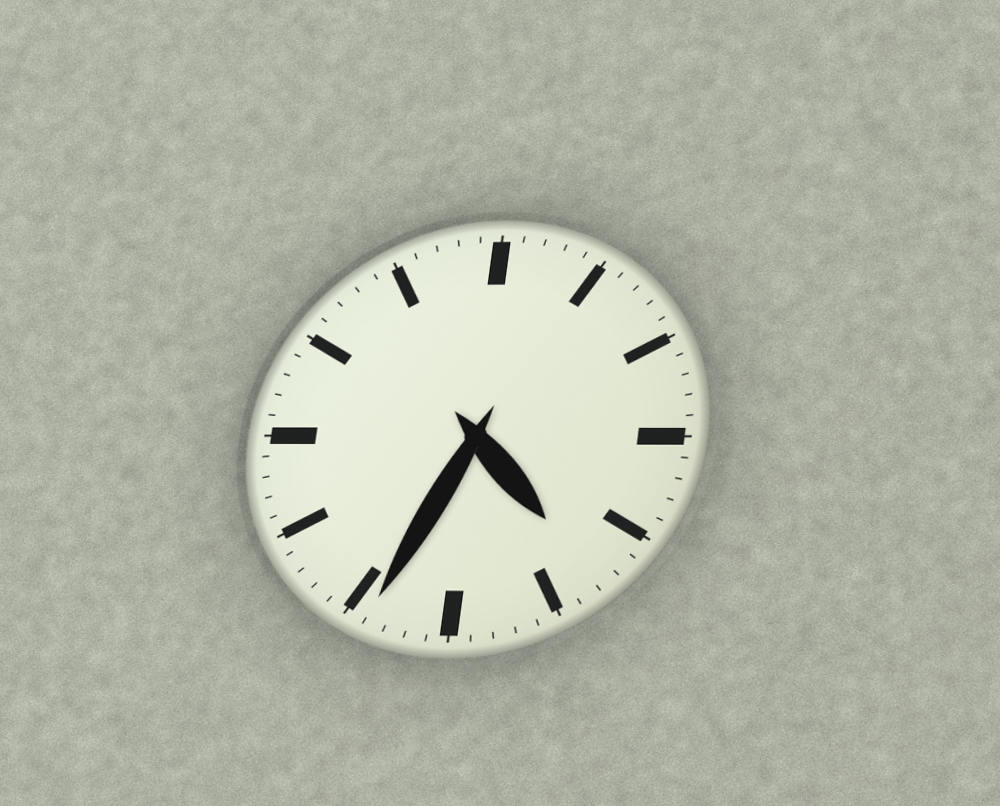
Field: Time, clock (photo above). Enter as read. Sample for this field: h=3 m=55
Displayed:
h=4 m=34
